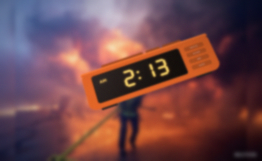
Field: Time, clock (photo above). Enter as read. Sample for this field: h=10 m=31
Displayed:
h=2 m=13
